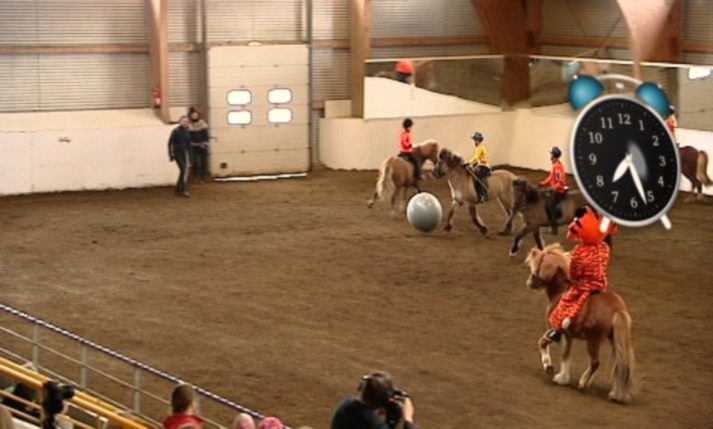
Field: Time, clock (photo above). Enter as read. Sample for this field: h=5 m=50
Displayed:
h=7 m=27
